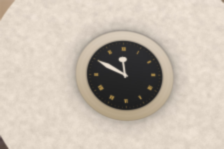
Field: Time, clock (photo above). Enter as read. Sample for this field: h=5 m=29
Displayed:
h=11 m=50
